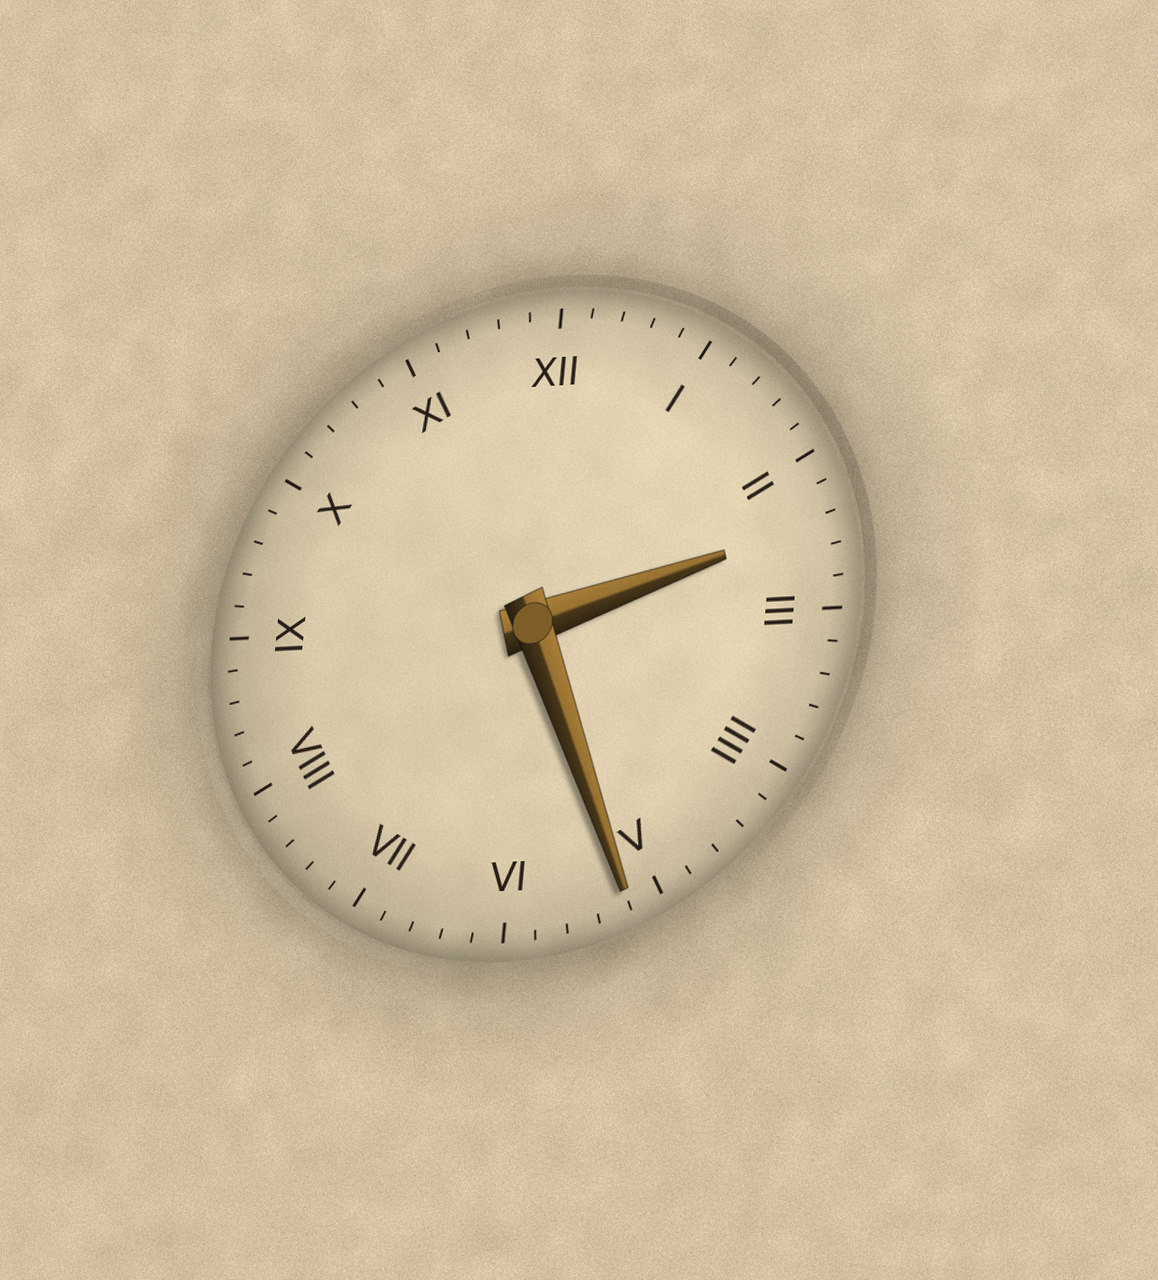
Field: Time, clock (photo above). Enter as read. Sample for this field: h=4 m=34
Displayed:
h=2 m=26
